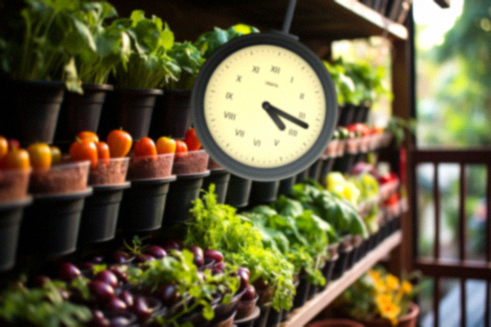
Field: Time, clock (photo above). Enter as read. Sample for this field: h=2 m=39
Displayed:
h=4 m=17
